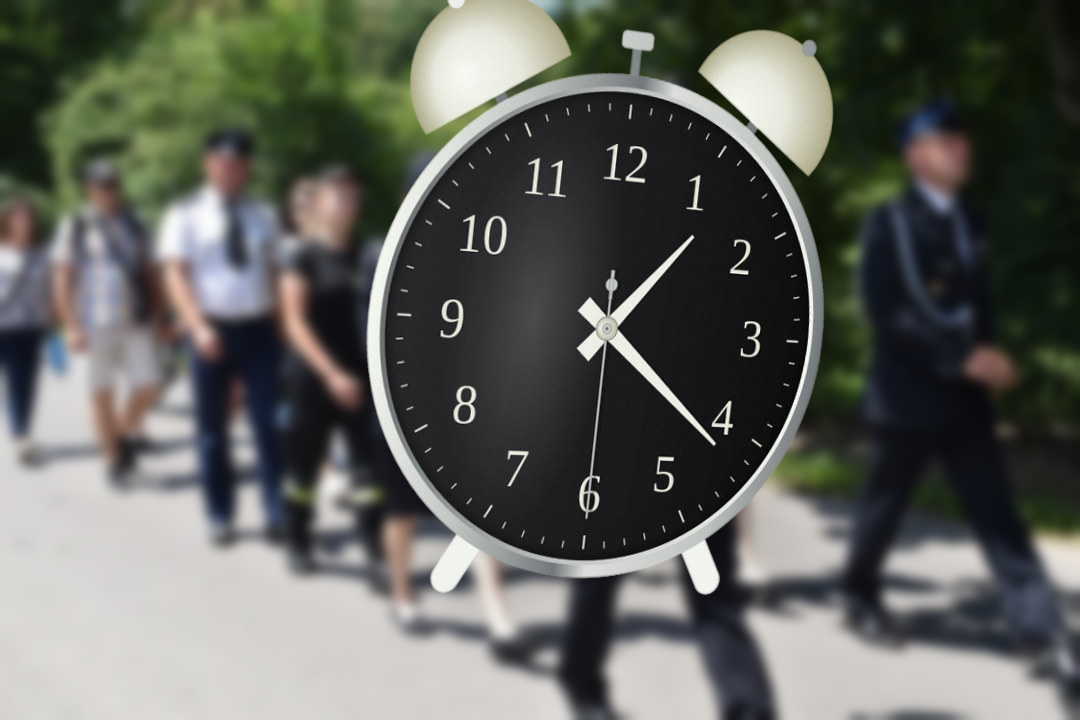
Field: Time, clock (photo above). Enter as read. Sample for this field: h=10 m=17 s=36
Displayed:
h=1 m=21 s=30
